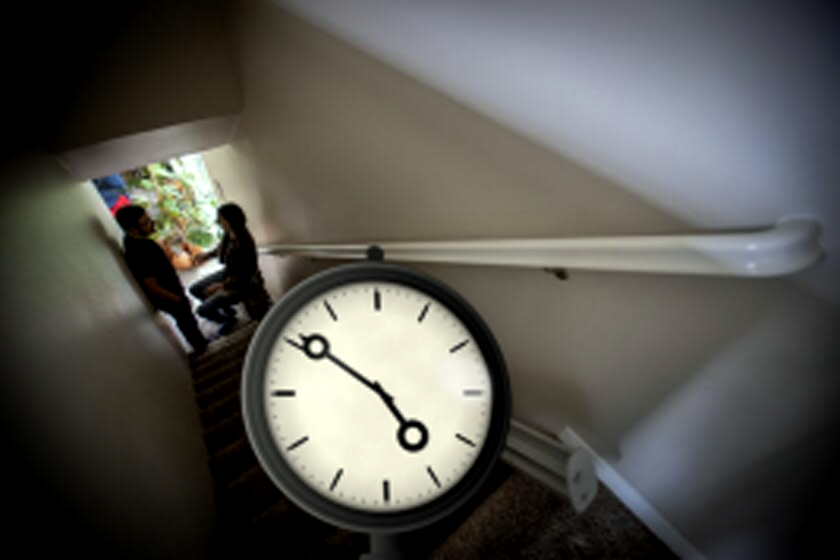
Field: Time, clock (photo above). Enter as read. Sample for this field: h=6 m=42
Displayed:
h=4 m=51
